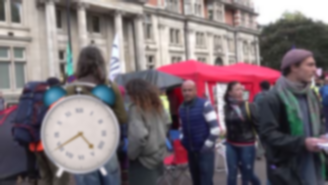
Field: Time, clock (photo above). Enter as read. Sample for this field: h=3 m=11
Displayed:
h=4 m=40
